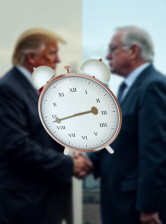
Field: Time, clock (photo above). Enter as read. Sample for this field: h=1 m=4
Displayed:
h=2 m=43
